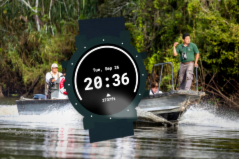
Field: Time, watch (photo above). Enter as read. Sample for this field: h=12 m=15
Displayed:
h=20 m=36
